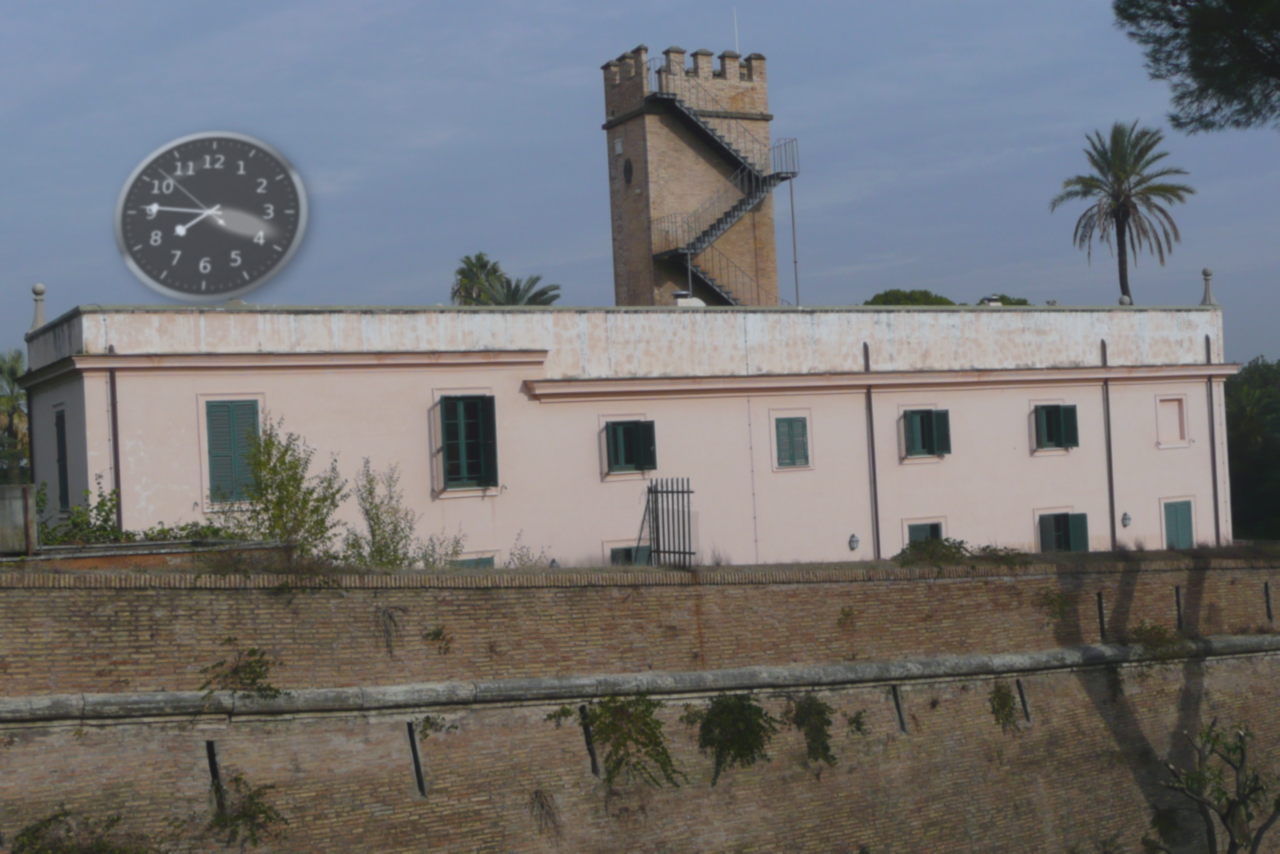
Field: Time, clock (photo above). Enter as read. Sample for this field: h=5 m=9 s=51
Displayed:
h=7 m=45 s=52
